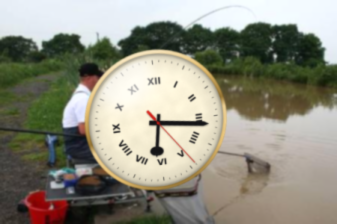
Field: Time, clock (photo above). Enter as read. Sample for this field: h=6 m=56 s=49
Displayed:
h=6 m=16 s=24
